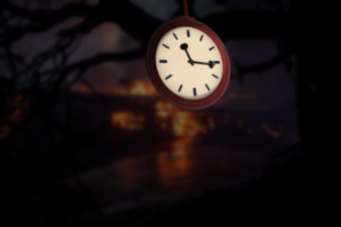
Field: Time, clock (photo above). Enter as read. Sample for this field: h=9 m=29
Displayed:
h=11 m=16
